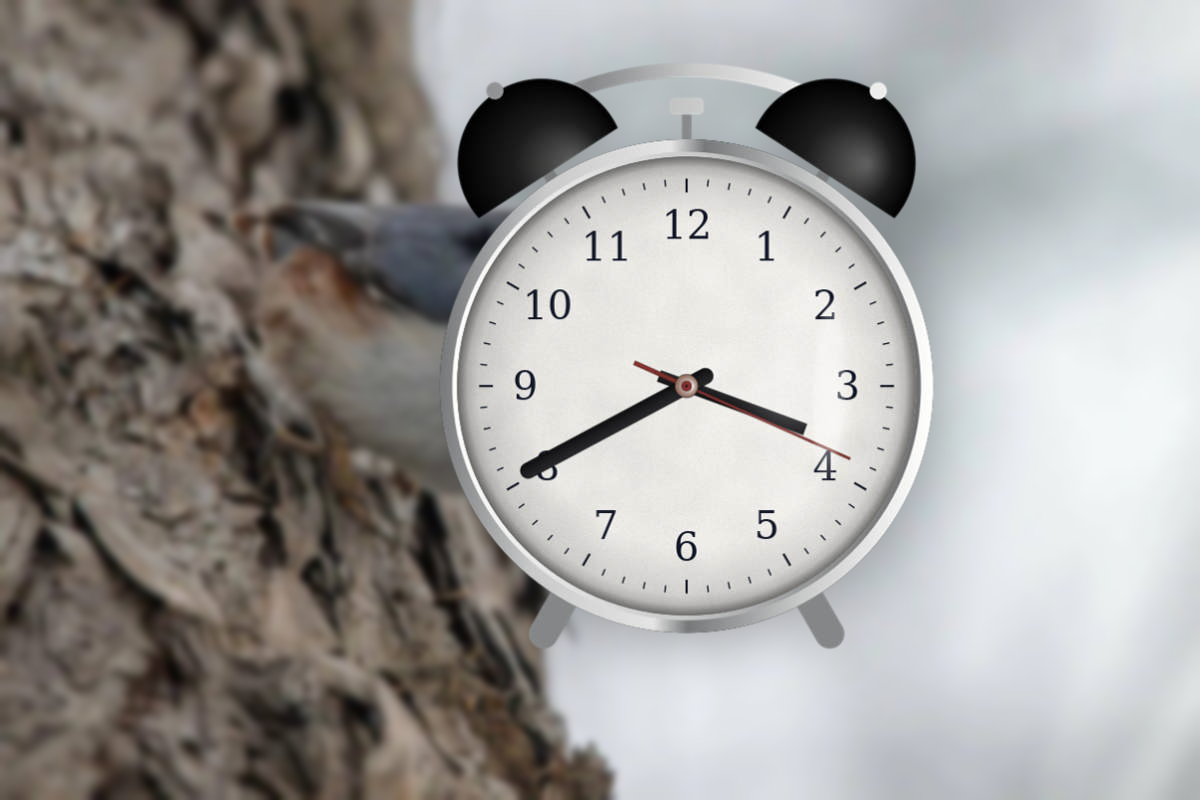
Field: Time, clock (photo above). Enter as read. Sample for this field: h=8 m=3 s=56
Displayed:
h=3 m=40 s=19
